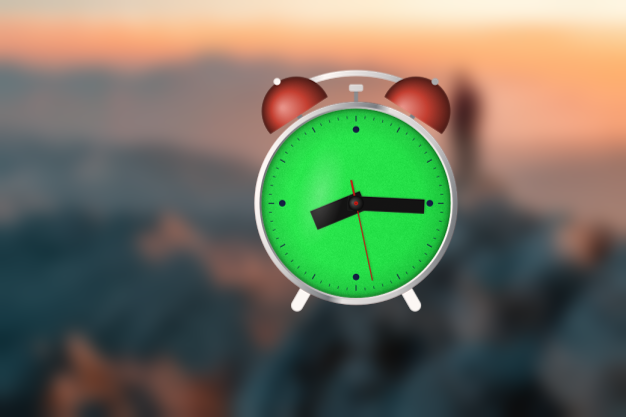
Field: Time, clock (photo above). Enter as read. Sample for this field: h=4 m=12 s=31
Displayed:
h=8 m=15 s=28
